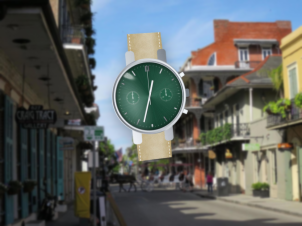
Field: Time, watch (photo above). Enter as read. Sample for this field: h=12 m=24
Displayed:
h=12 m=33
